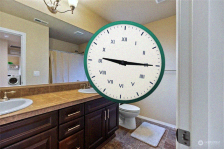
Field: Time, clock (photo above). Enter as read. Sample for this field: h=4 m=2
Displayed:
h=9 m=15
